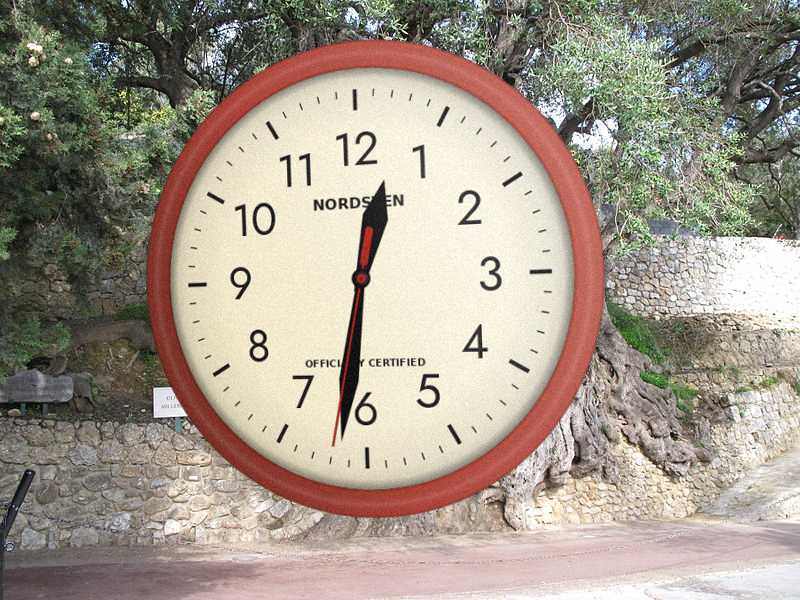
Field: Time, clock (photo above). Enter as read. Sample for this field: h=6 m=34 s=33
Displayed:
h=12 m=31 s=32
